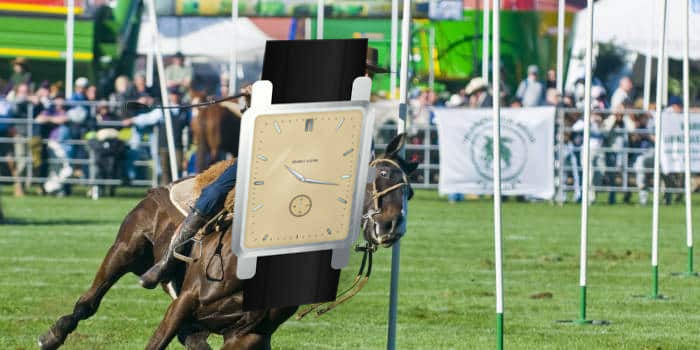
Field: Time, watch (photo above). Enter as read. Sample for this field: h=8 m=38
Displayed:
h=10 m=17
